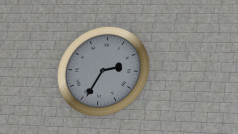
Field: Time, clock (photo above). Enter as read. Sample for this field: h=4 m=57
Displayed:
h=2 m=34
